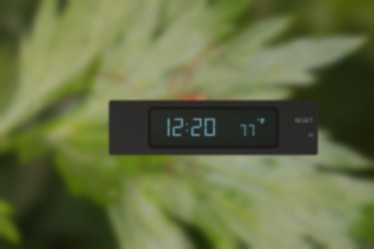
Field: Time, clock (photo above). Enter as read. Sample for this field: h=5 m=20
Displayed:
h=12 m=20
